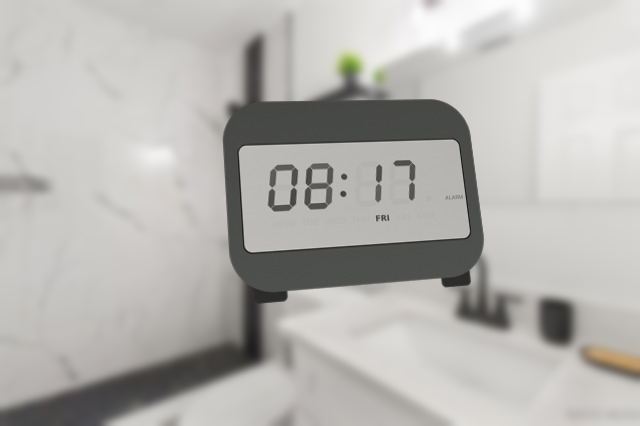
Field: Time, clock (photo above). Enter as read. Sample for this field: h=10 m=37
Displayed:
h=8 m=17
